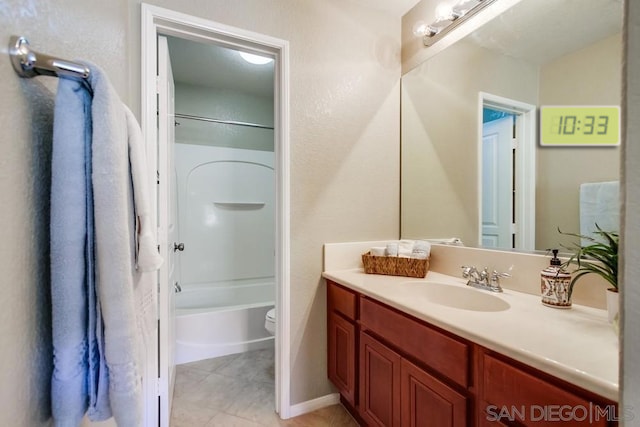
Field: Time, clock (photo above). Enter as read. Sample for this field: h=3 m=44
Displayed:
h=10 m=33
